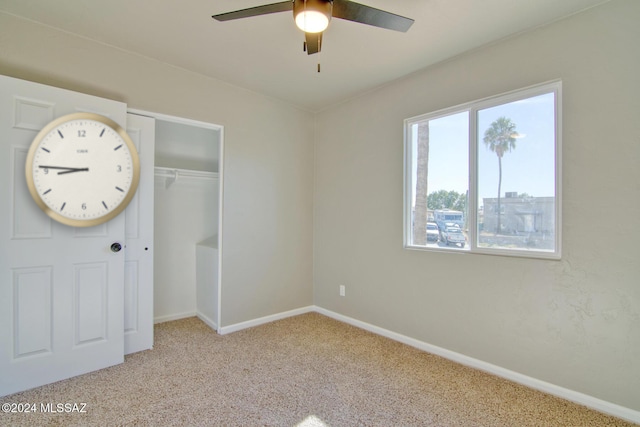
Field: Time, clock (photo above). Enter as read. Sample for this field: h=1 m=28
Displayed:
h=8 m=46
